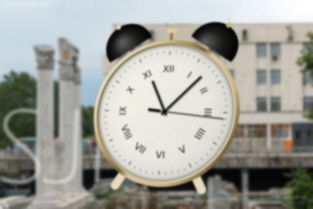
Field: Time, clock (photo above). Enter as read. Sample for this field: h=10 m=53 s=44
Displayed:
h=11 m=7 s=16
